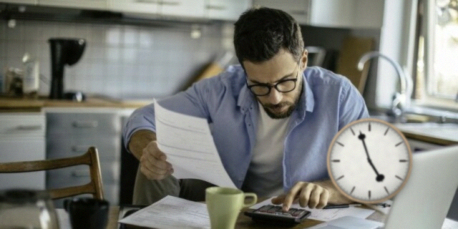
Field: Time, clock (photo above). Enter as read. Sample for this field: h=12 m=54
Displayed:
h=4 m=57
